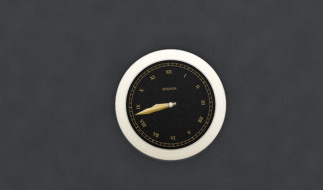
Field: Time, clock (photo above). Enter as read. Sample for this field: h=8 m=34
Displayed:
h=8 m=43
